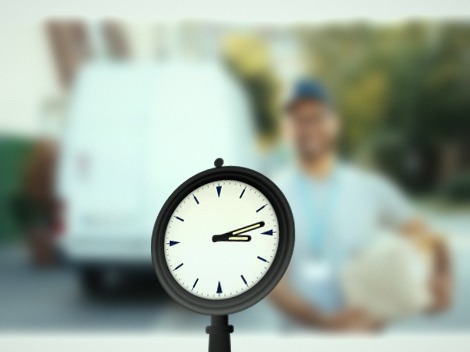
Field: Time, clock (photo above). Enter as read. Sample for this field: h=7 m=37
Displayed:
h=3 m=13
